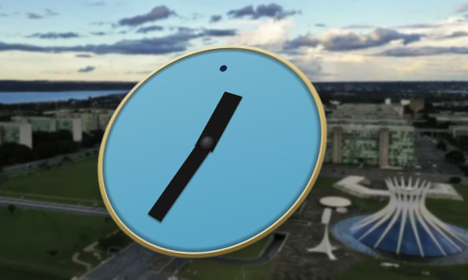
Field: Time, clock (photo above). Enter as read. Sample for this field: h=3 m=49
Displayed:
h=12 m=34
